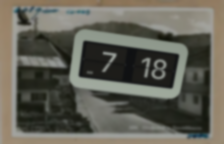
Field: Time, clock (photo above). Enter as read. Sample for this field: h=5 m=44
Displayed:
h=7 m=18
